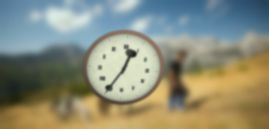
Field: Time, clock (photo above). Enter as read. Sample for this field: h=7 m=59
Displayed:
h=12 m=35
